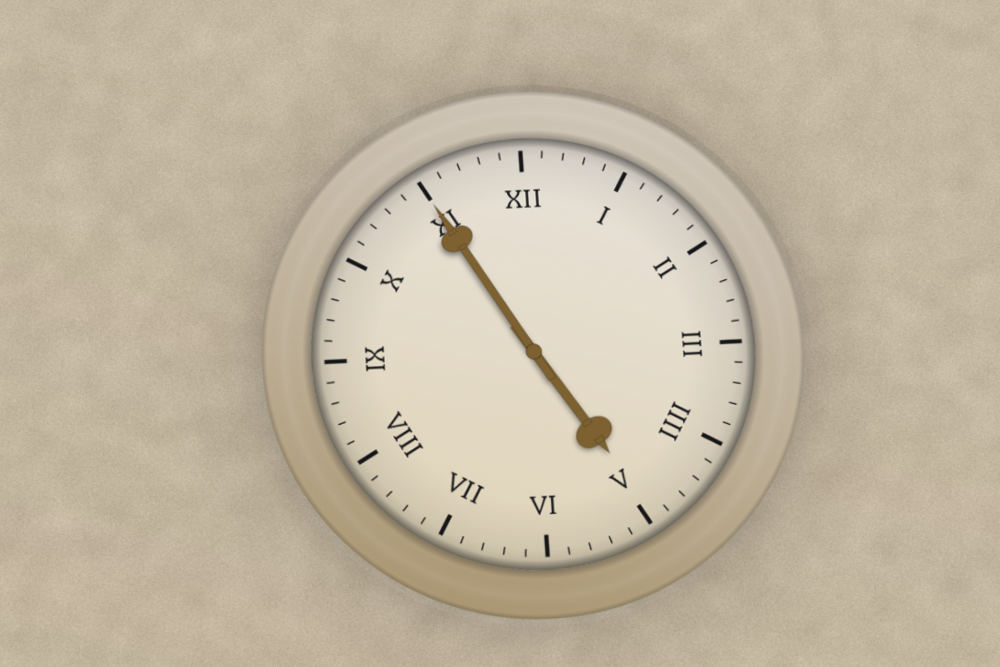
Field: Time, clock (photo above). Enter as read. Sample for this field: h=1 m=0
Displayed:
h=4 m=55
